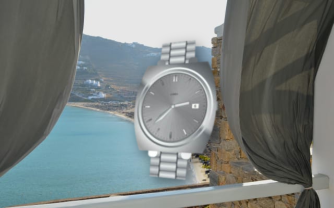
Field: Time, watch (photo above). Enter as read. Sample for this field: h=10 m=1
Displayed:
h=2 m=38
